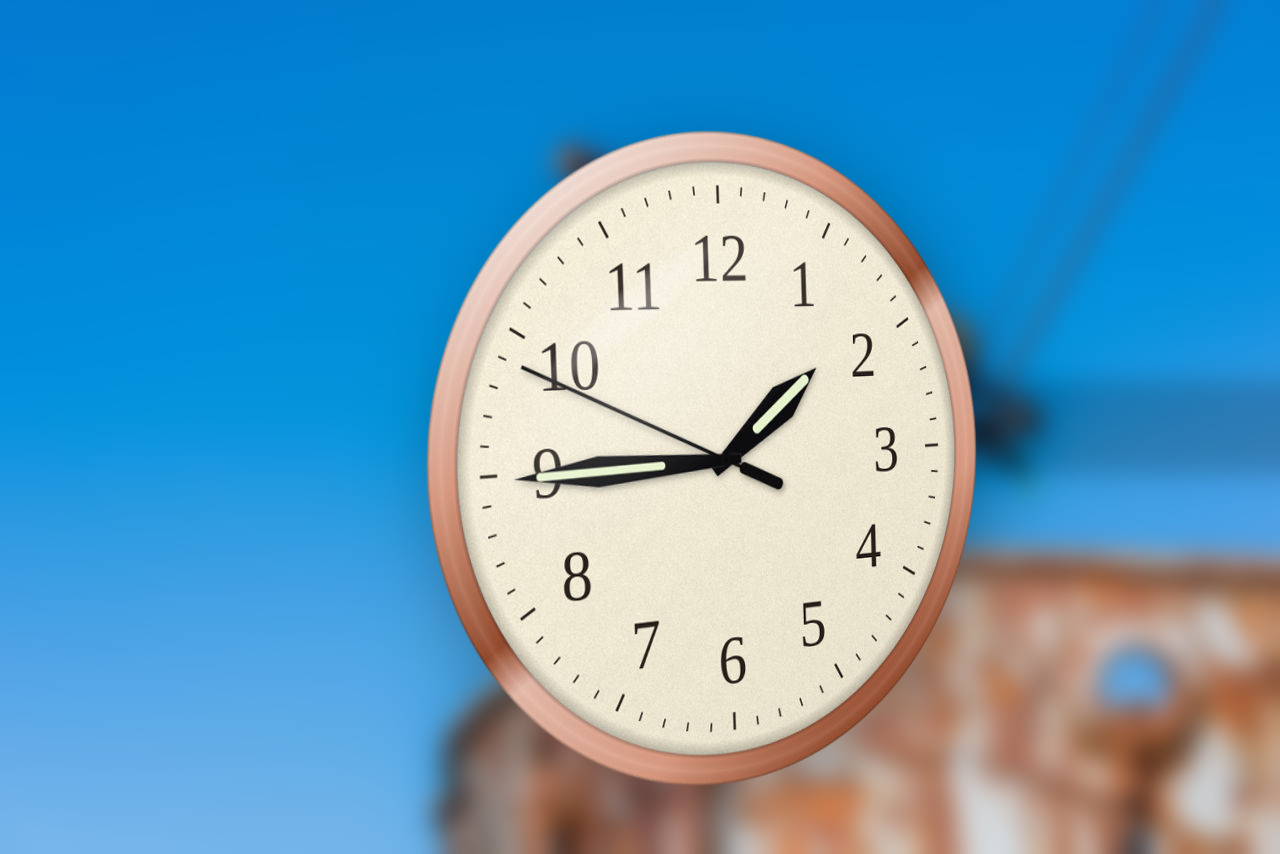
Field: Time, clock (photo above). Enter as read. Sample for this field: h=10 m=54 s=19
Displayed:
h=1 m=44 s=49
